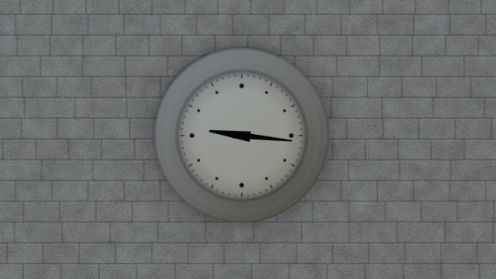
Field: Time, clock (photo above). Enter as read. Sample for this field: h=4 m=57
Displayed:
h=9 m=16
